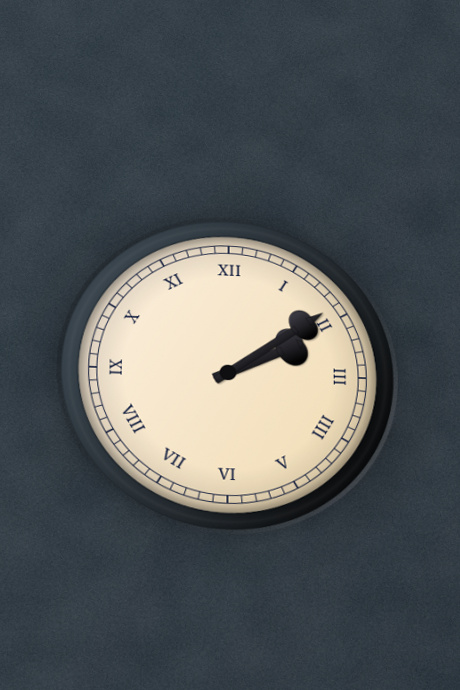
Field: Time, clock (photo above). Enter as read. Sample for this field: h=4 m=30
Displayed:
h=2 m=9
